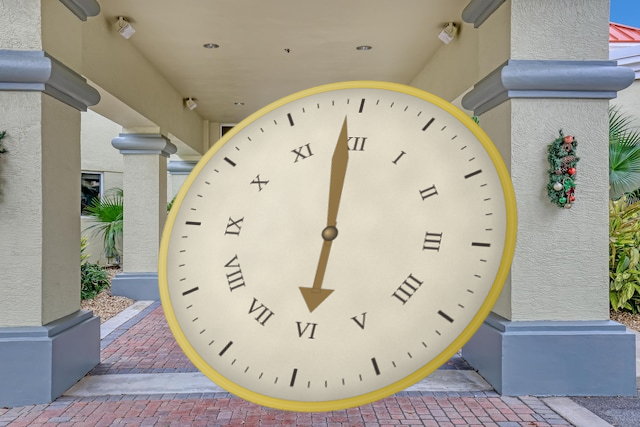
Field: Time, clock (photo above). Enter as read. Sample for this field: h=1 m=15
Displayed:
h=5 m=59
